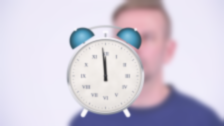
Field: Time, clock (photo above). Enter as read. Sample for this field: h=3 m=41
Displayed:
h=11 m=59
